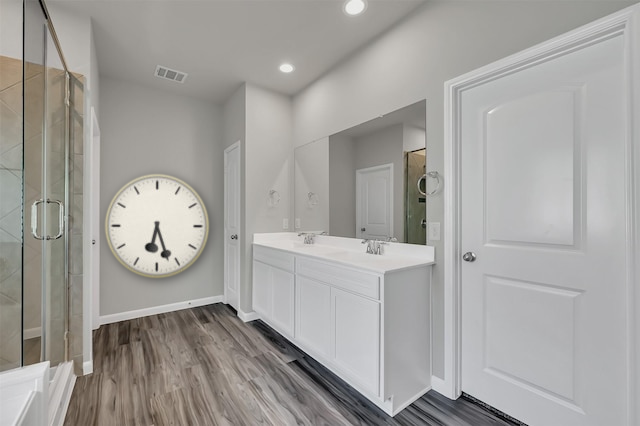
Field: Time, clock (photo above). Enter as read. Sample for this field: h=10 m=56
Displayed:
h=6 m=27
